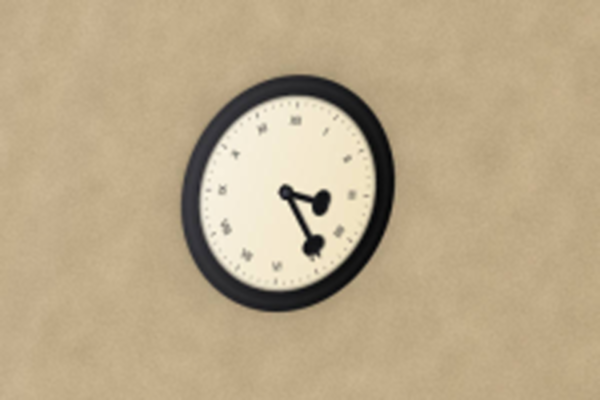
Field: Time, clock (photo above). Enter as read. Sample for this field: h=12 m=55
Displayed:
h=3 m=24
